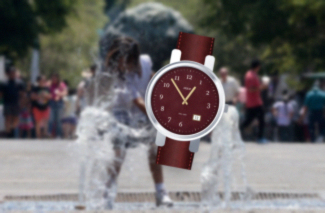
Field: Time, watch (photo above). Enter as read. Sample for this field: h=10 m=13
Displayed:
h=12 m=53
